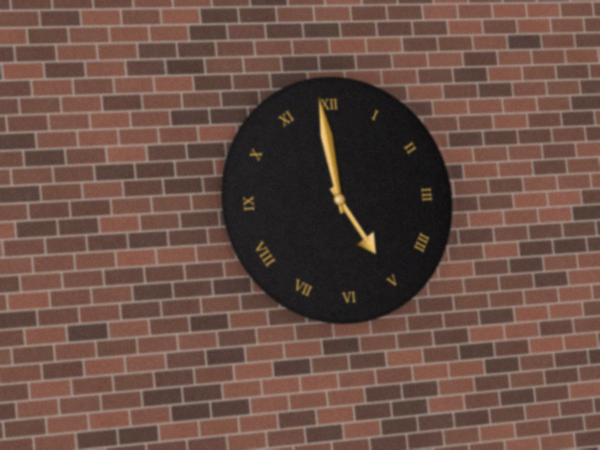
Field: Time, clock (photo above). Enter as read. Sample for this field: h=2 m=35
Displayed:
h=4 m=59
